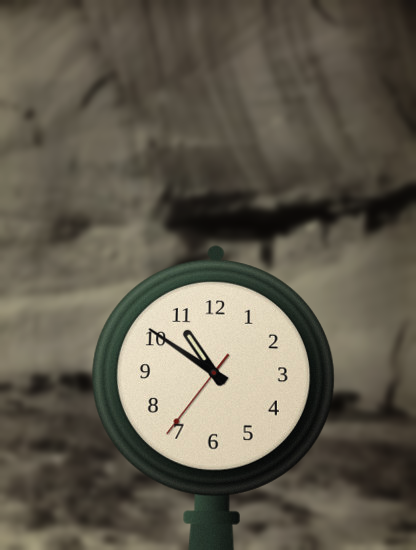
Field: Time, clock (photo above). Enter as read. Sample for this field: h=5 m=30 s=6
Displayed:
h=10 m=50 s=36
